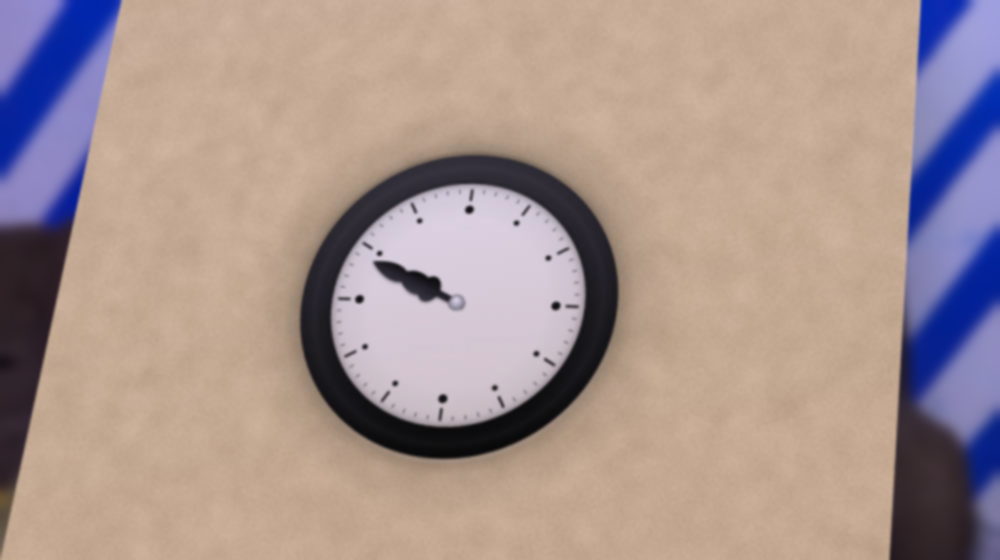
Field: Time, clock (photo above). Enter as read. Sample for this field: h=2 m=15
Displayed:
h=9 m=49
